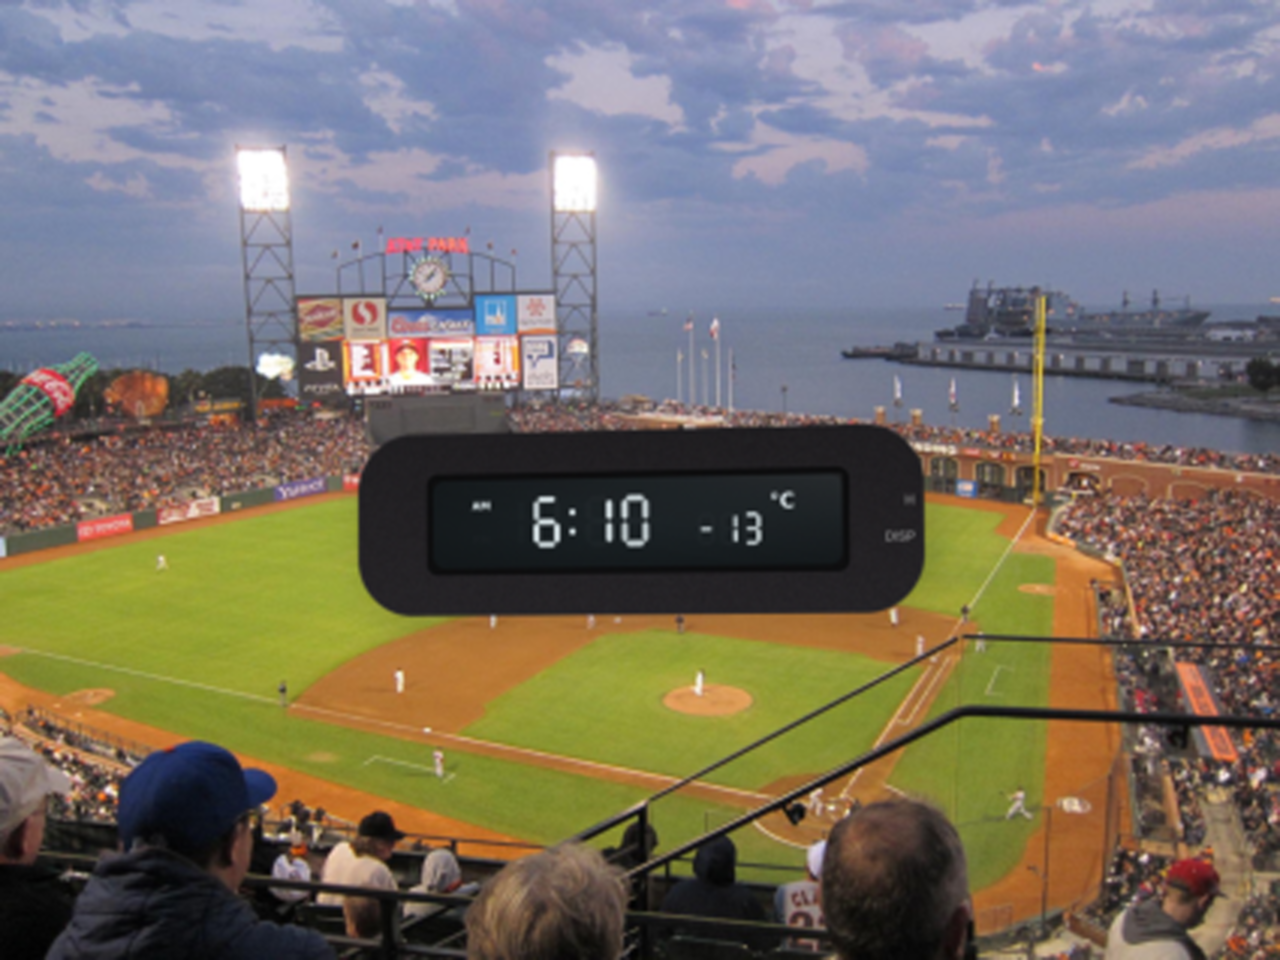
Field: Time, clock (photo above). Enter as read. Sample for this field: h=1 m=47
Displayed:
h=6 m=10
